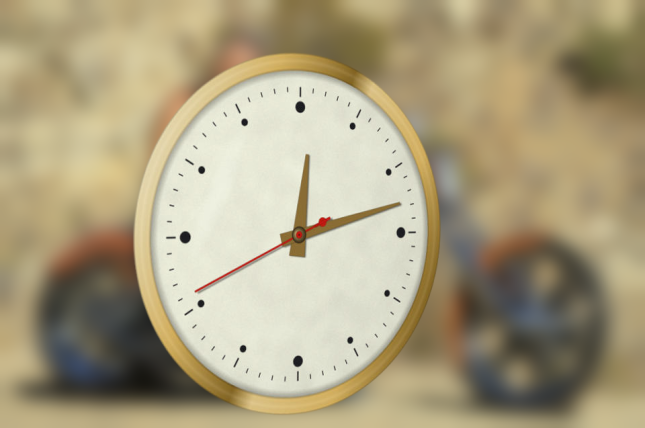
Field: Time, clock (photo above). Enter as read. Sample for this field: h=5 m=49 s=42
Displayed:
h=12 m=12 s=41
